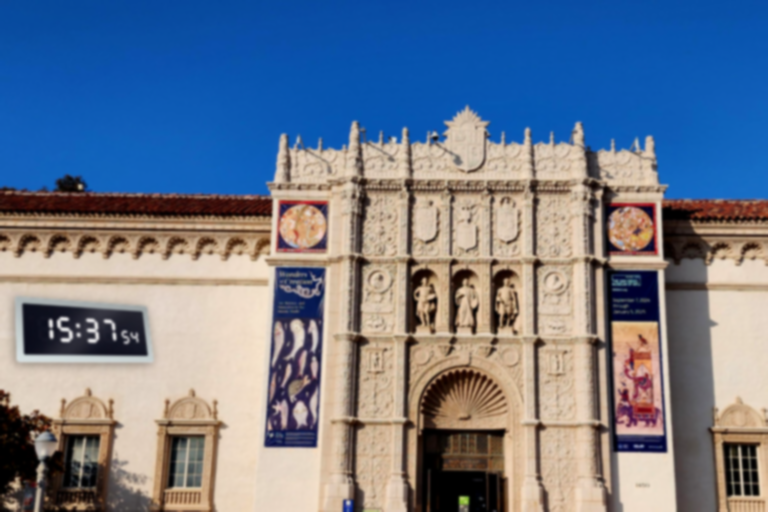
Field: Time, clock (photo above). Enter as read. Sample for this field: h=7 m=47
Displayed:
h=15 m=37
